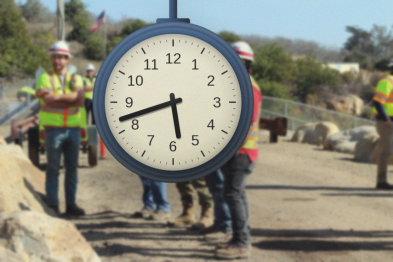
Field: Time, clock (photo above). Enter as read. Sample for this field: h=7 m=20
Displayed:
h=5 m=42
